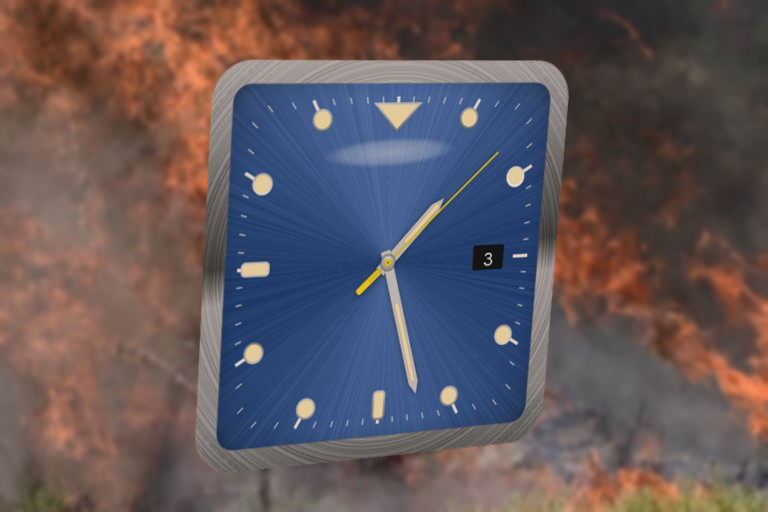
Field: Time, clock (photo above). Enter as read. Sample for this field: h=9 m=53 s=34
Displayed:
h=1 m=27 s=8
